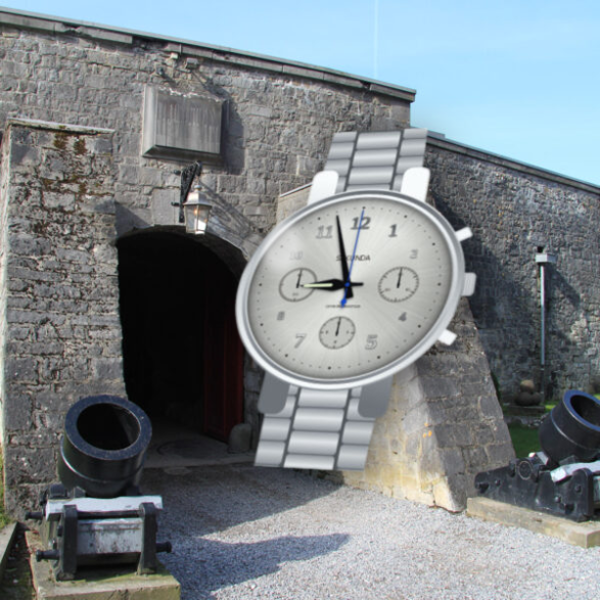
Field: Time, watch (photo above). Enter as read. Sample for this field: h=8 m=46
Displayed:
h=8 m=57
